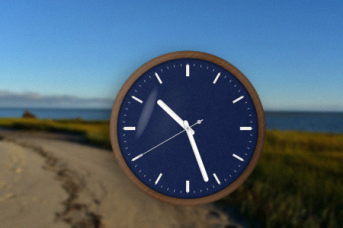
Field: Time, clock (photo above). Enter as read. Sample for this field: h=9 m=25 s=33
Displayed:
h=10 m=26 s=40
